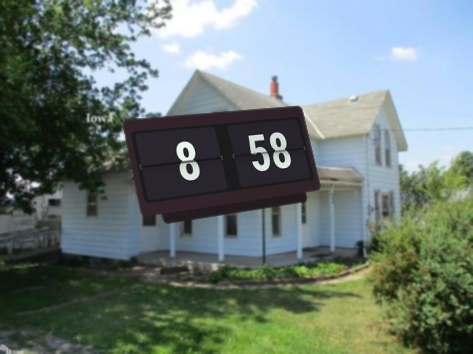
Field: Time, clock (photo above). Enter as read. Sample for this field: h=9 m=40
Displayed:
h=8 m=58
